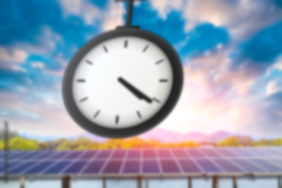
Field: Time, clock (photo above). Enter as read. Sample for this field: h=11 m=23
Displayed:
h=4 m=21
